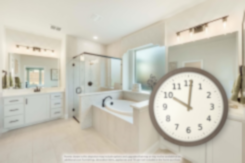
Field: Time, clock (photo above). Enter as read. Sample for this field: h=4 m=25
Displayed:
h=10 m=1
